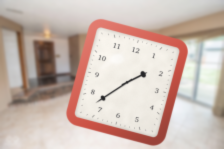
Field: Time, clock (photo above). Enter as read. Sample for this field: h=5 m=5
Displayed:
h=1 m=37
